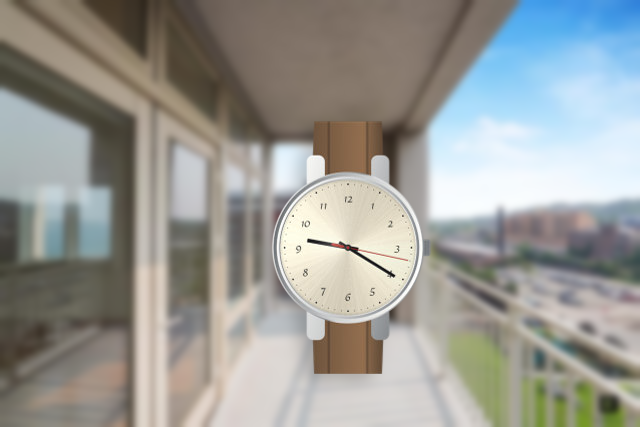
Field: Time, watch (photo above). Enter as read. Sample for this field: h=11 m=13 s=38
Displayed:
h=9 m=20 s=17
